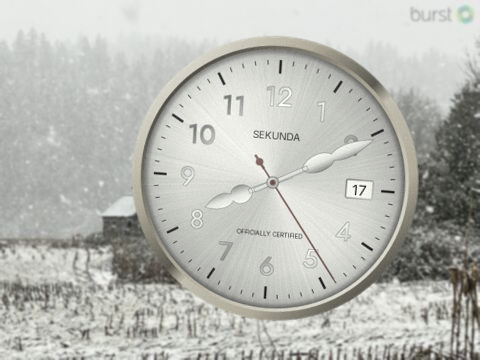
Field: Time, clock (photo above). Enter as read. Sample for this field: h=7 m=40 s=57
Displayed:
h=8 m=10 s=24
